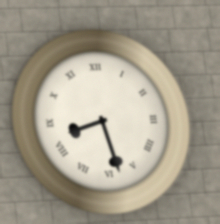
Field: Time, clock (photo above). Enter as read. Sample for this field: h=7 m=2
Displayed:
h=8 m=28
